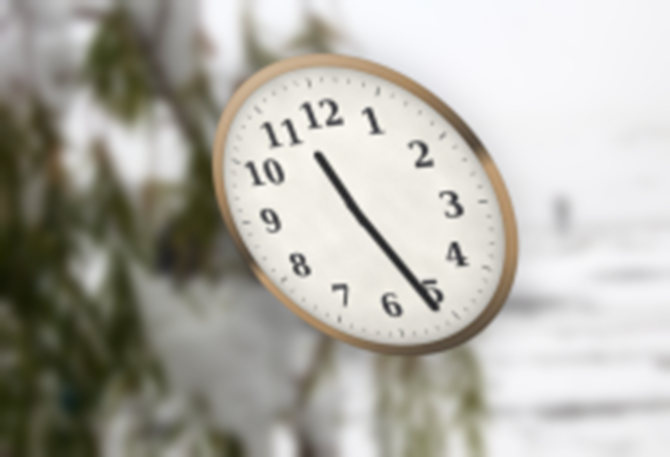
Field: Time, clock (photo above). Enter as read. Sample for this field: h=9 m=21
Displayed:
h=11 m=26
